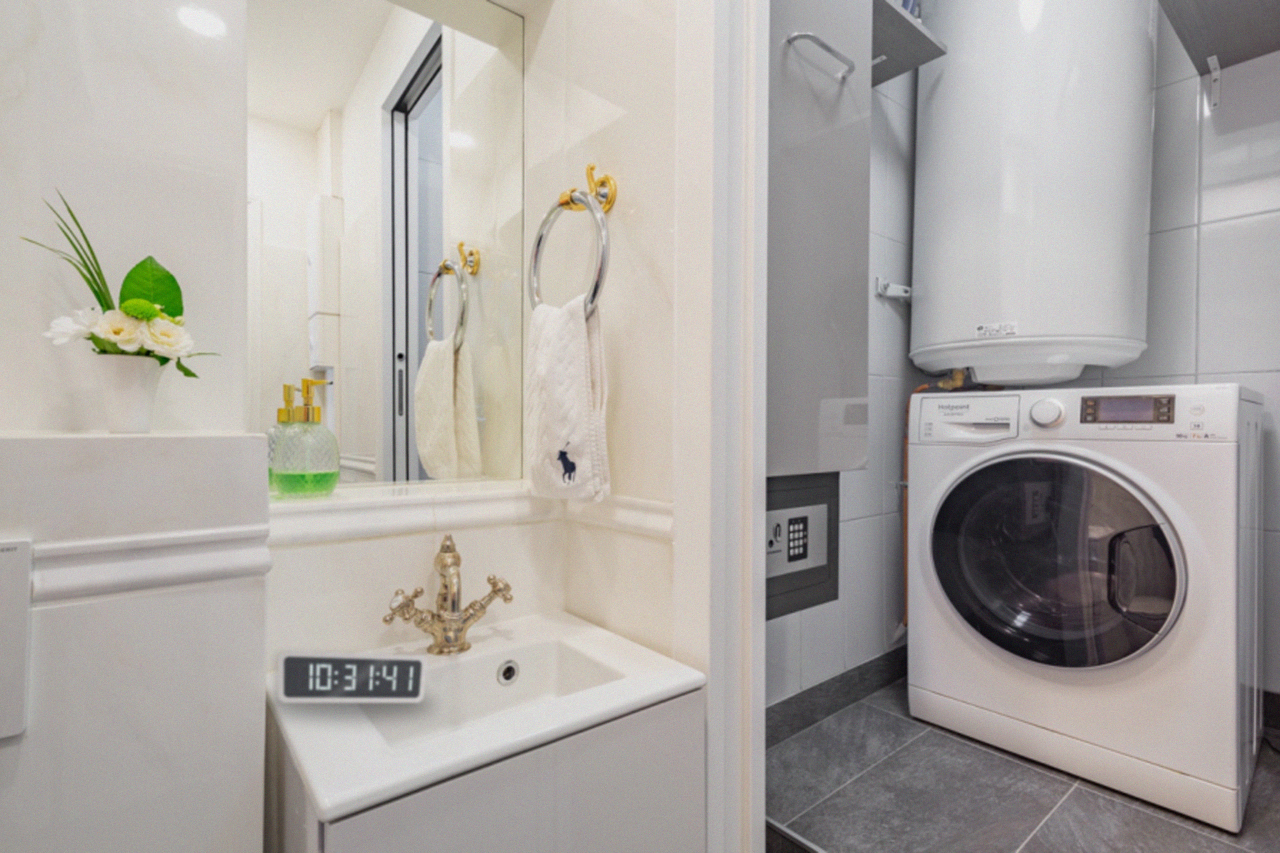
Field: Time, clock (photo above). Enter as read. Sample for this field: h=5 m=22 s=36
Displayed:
h=10 m=31 s=41
